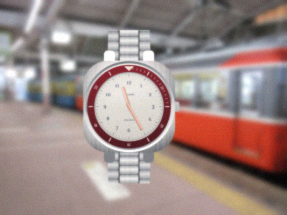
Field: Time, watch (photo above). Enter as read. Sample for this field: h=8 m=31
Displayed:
h=11 m=25
